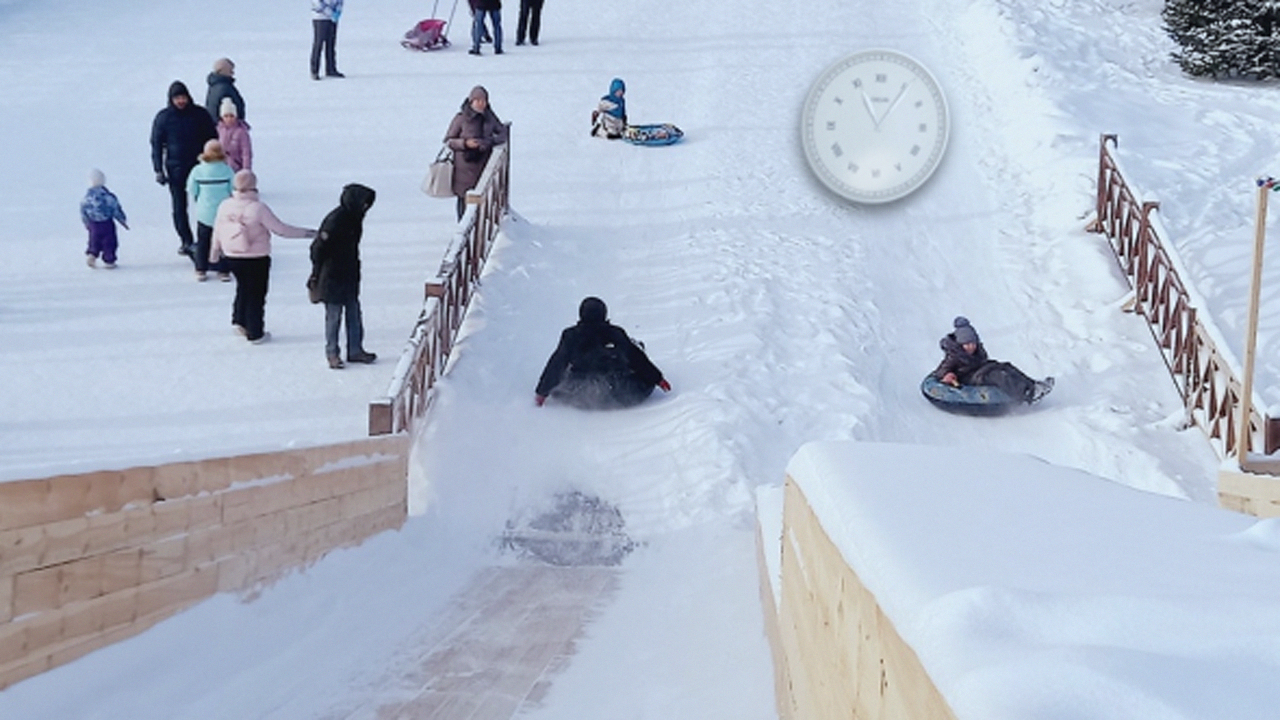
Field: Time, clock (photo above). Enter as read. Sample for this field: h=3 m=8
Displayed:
h=11 m=6
